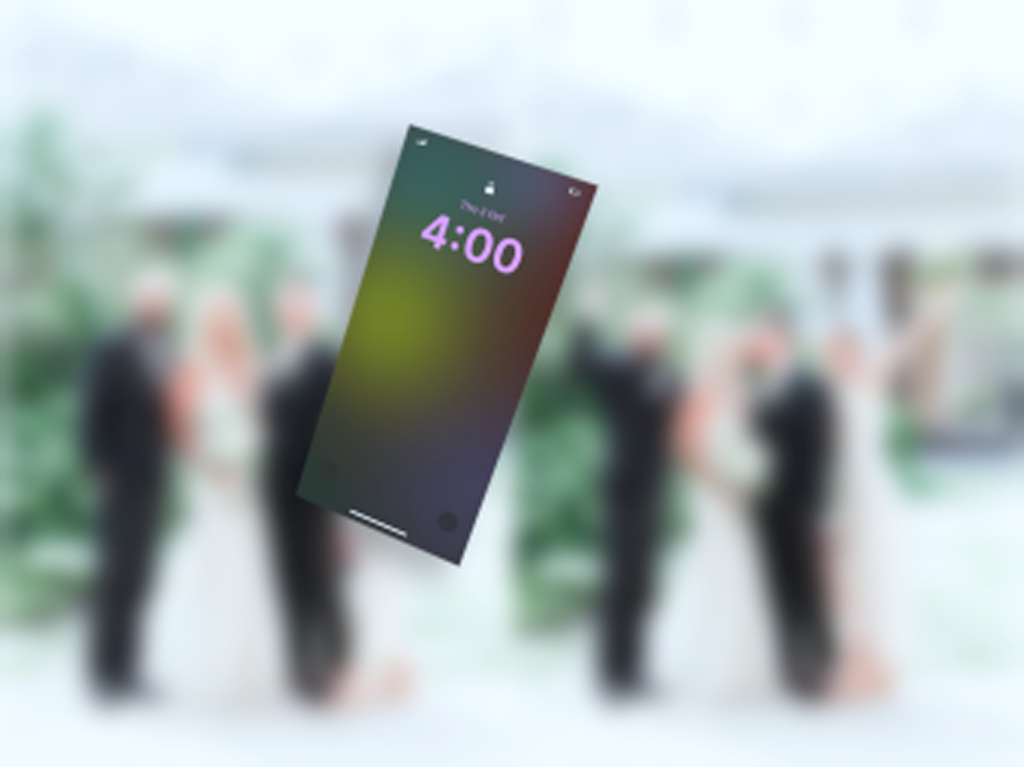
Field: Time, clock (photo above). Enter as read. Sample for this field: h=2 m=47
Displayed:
h=4 m=0
